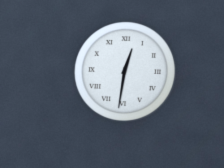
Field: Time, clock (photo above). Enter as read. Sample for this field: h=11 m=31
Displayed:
h=12 m=31
